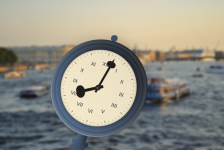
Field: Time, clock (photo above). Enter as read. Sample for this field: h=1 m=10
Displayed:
h=8 m=2
